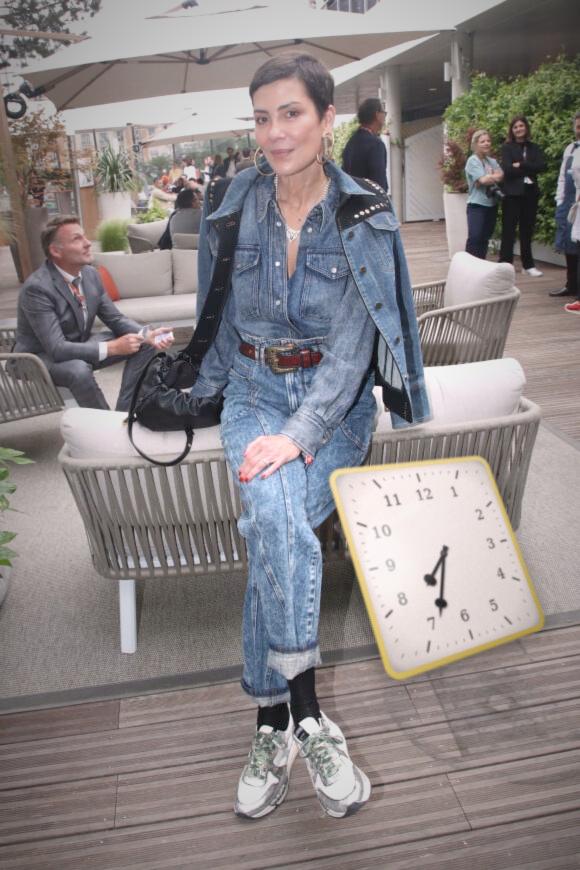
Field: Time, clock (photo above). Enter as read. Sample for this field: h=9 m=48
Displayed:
h=7 m=34
